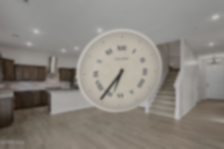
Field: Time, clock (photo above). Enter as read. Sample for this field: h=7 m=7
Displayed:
h=6 m=36
